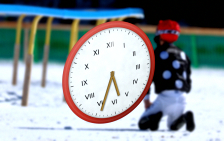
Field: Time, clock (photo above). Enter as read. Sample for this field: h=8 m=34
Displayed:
h=5 m=34
